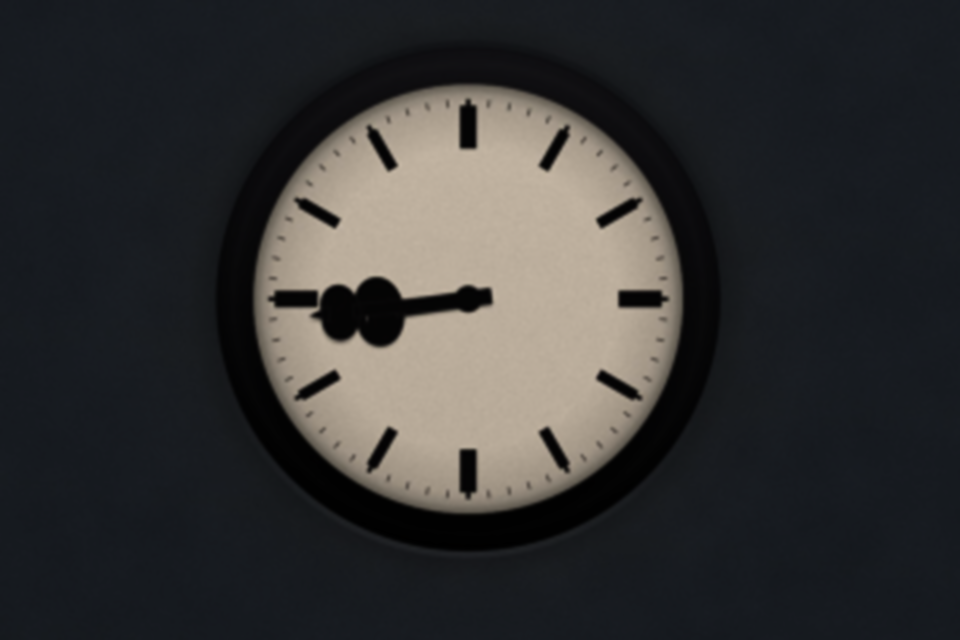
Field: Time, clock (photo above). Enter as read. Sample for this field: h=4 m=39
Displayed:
h=8 m=44
